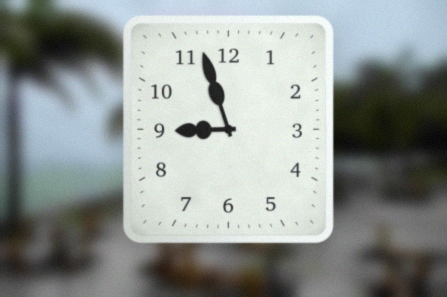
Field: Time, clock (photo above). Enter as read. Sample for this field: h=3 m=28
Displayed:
h=8 m=57
